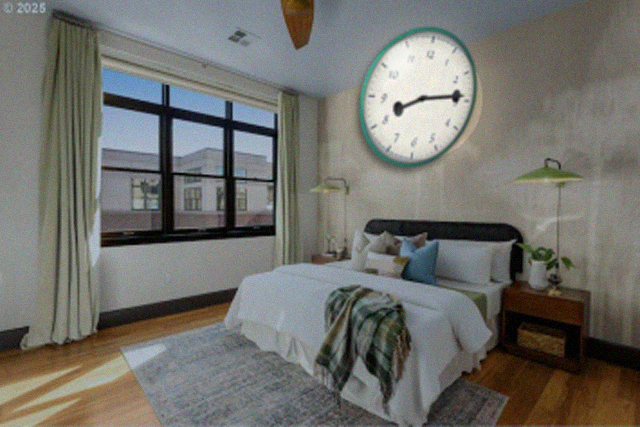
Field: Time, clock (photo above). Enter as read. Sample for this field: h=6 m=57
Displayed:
h=8 m=14
